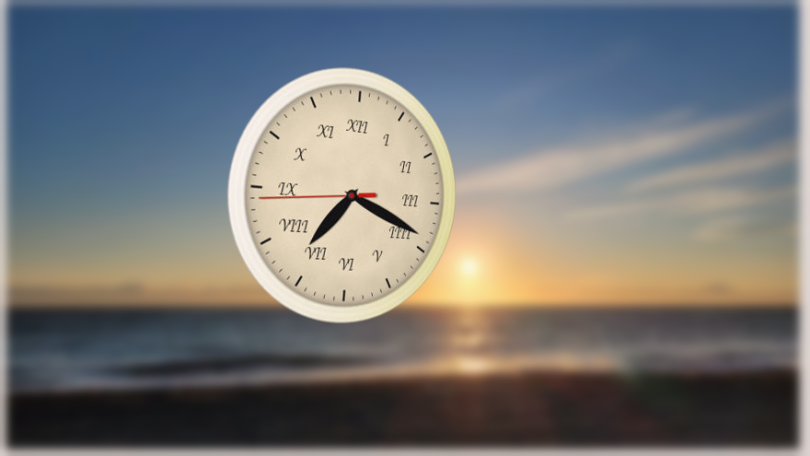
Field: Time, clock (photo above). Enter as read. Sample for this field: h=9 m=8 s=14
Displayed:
h=7 m=18 s=44
